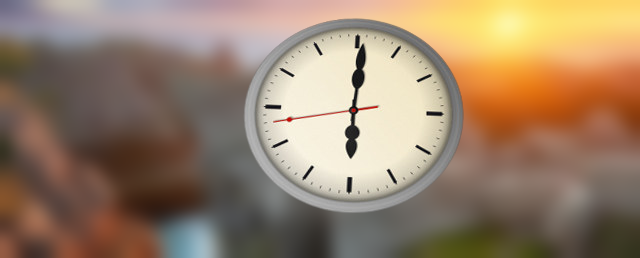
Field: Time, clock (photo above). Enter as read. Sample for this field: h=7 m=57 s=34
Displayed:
h=6 m=0 s=43
